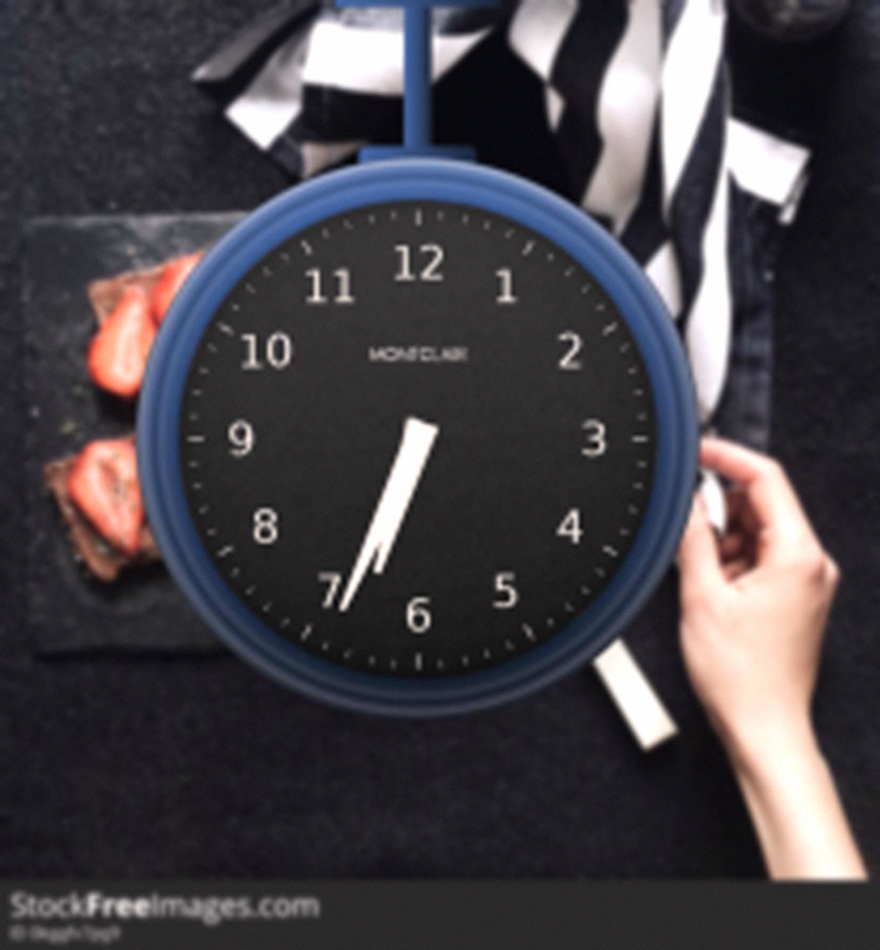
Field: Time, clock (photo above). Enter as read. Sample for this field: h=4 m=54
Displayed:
h=6 m=34
